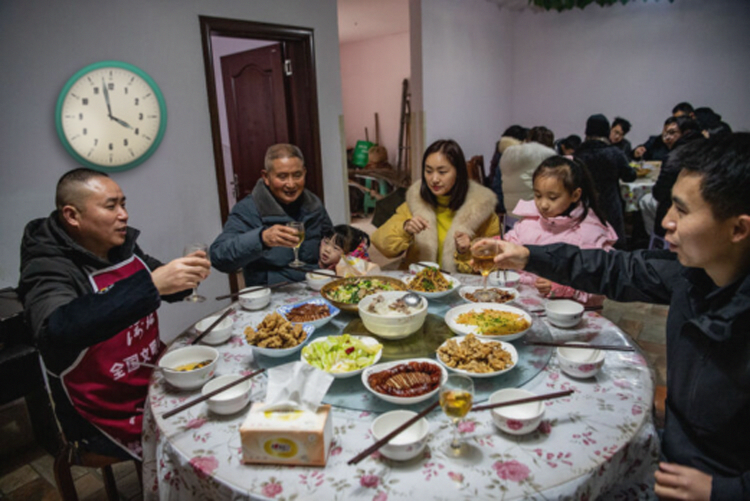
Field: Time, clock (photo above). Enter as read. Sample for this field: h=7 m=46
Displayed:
h=3 m=58
